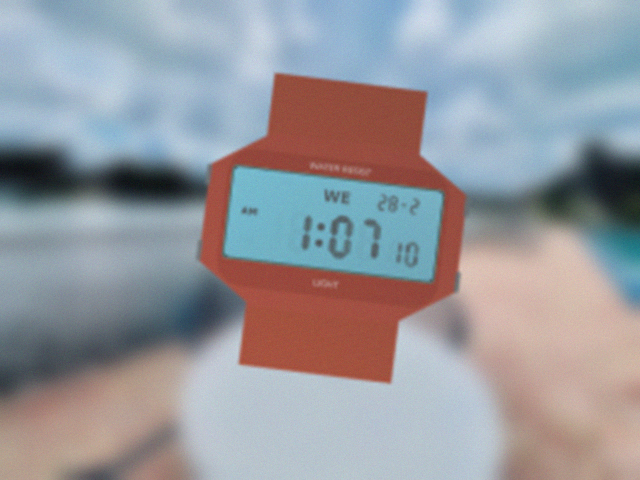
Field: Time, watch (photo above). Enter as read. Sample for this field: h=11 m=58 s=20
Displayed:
h=1 m=7 s=10
